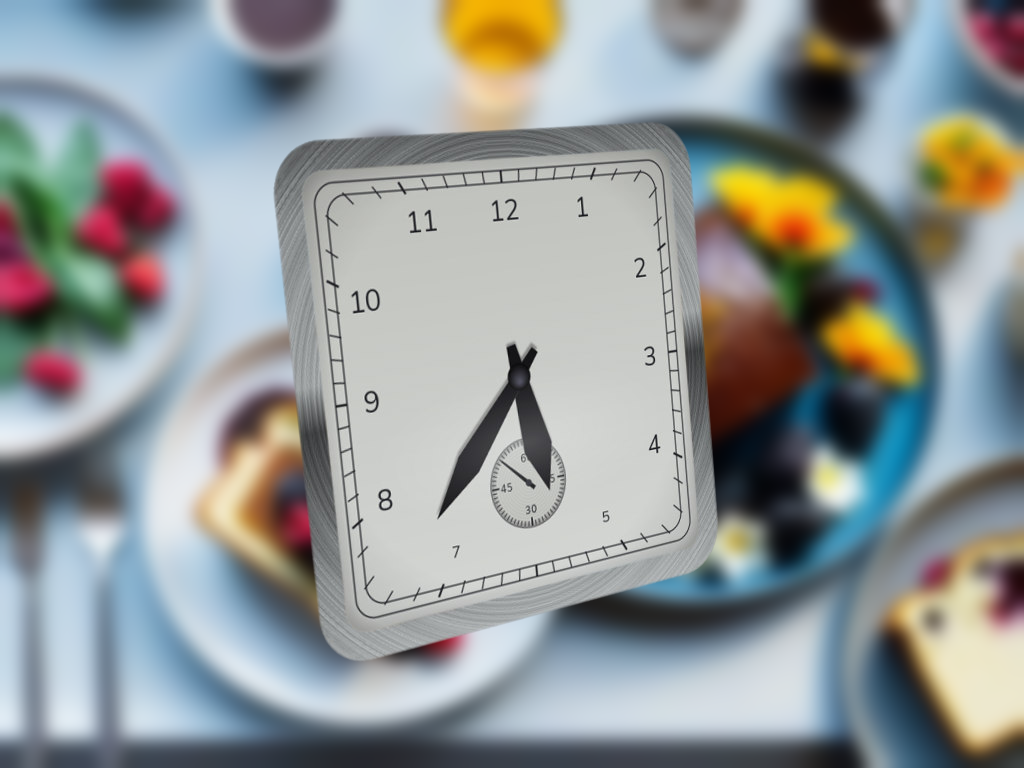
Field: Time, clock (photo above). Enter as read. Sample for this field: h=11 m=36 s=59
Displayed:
h=5 m=36 s=52
